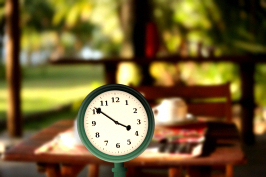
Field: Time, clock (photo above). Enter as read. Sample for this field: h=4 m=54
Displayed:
h=3 m=51
